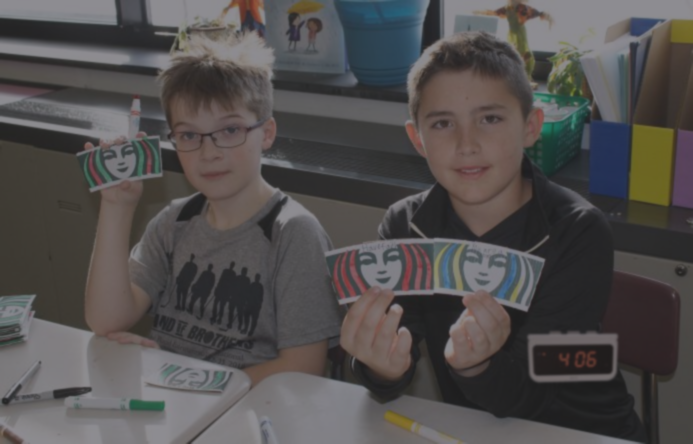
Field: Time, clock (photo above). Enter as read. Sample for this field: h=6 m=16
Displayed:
h=4 m=6
